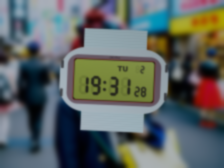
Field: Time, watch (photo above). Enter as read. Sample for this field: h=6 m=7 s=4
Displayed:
h=19 m=31 s=28
